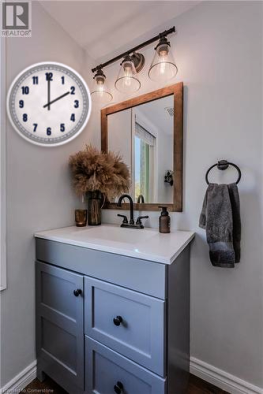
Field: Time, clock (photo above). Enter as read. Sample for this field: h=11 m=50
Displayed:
h=2 m=0
